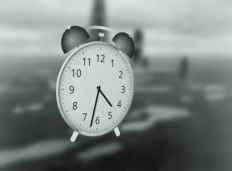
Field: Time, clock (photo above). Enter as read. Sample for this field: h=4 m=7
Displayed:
h=4 m=32
